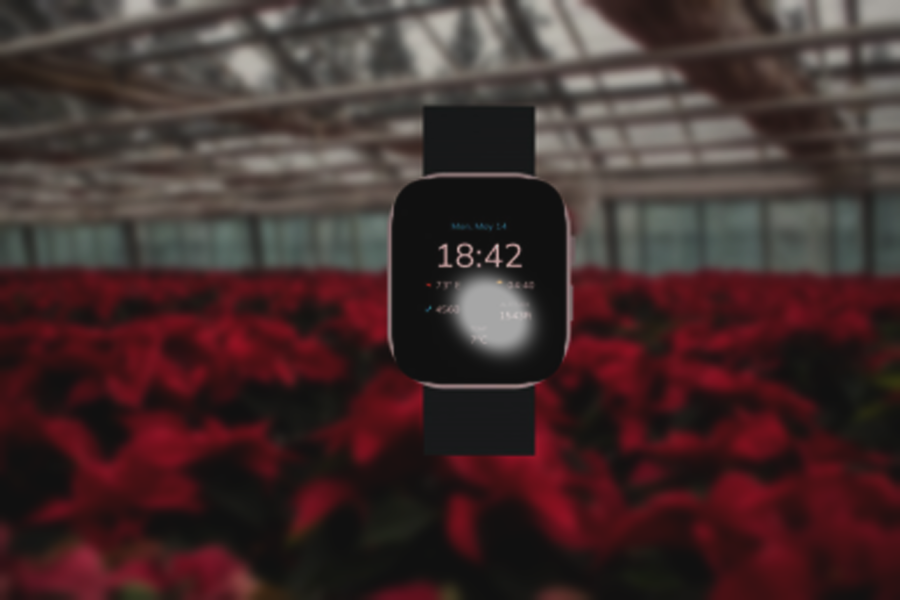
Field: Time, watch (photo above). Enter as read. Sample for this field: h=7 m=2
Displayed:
h=18 m=42
